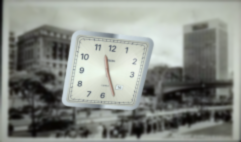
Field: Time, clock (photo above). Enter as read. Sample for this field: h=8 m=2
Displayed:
h=11 m=26
